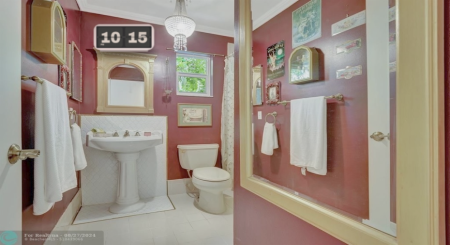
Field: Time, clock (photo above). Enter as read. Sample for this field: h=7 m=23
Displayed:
h=10 m=15
